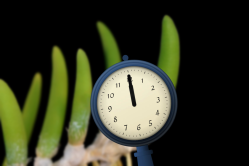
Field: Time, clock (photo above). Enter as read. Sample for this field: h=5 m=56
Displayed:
h=12 m=0
